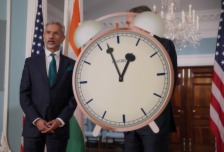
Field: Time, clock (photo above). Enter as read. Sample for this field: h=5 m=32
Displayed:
h=12 m=57
